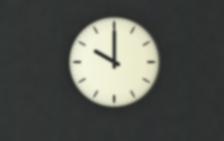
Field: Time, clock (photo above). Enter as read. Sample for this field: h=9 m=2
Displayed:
h=10 m=0
